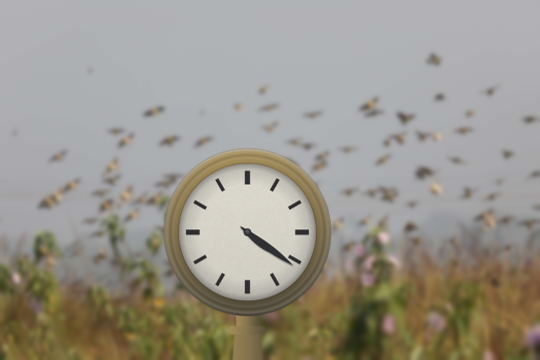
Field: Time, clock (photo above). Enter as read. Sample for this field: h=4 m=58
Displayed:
h=4 m=21
